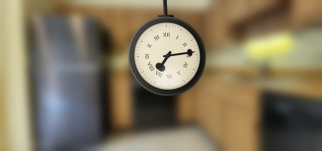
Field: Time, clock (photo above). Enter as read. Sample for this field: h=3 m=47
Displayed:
h=7 m=14
